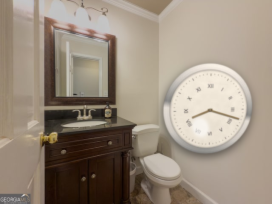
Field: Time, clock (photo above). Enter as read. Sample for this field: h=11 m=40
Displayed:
h=8 m=18
